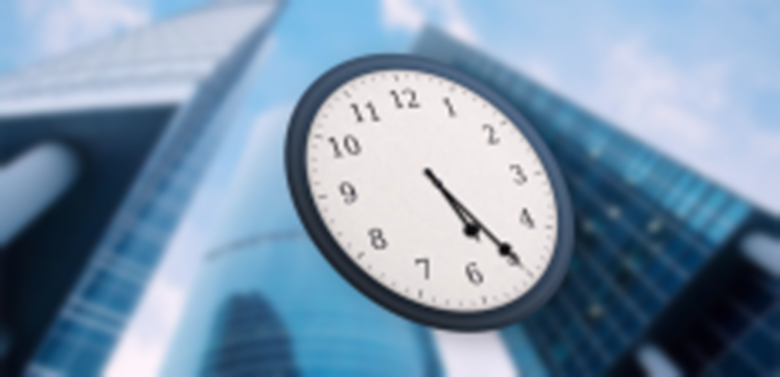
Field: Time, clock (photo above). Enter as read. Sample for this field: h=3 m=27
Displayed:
h=5 m=25
